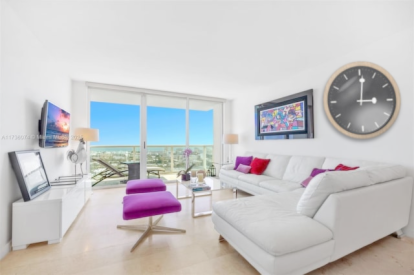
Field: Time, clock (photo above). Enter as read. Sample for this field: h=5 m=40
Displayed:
h=3 m=1
